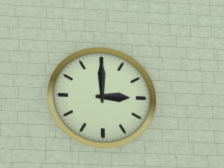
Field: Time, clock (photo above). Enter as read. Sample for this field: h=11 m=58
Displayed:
h=3 m=0
